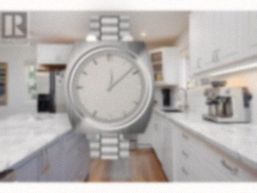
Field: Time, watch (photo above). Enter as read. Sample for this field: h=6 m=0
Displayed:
h=12 m=8
